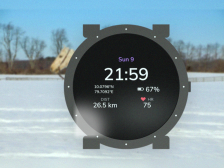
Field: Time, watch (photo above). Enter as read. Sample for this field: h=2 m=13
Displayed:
h=21 m=59
